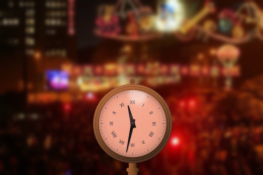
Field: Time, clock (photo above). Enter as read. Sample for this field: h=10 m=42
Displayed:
h=11 m=32
